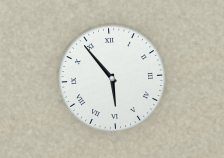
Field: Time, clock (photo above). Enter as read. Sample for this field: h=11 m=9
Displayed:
h=5 m=54
